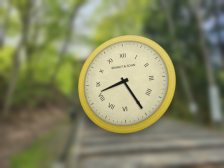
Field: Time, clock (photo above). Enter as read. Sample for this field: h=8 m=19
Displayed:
h=8 m=25
